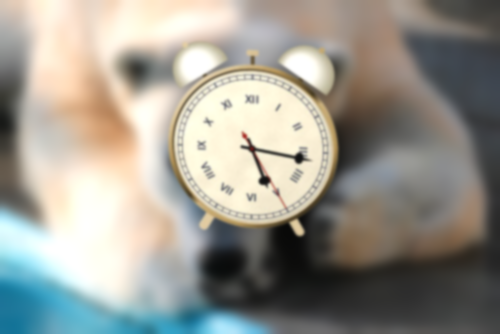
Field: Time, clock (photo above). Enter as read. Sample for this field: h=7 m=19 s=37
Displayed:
h=5 m=16 s=25
